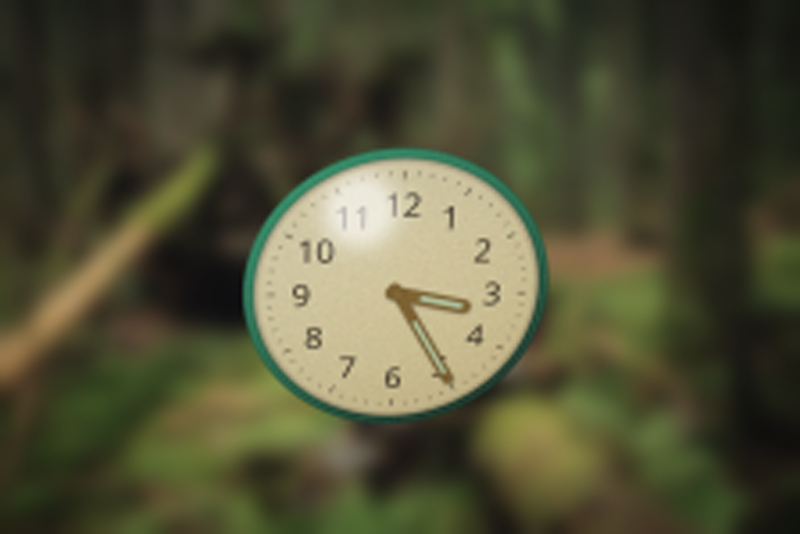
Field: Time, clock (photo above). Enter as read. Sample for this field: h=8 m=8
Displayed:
h=3 m=25
